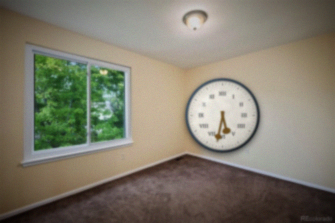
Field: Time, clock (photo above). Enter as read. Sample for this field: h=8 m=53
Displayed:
h=5 m=32
